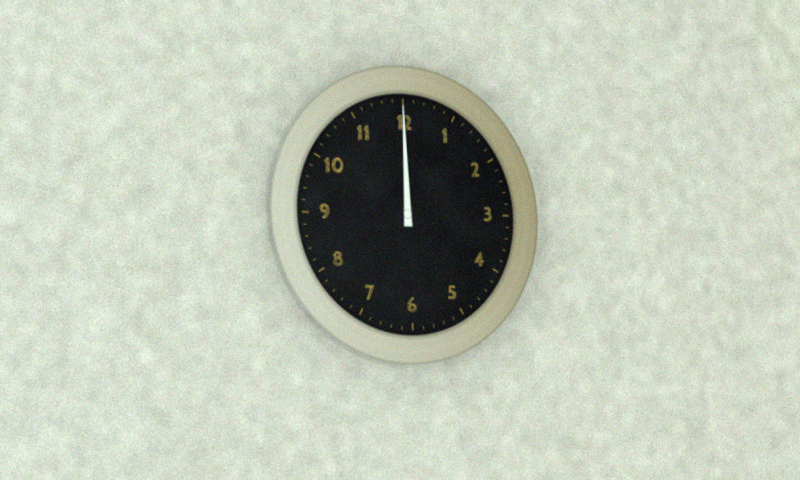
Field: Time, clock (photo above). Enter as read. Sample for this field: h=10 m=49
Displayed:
h=12 m=0
